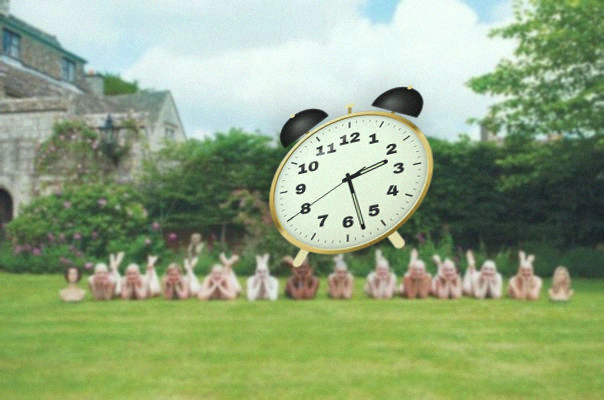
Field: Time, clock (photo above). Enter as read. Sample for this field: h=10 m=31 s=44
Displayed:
h=2 m=27 s=40
